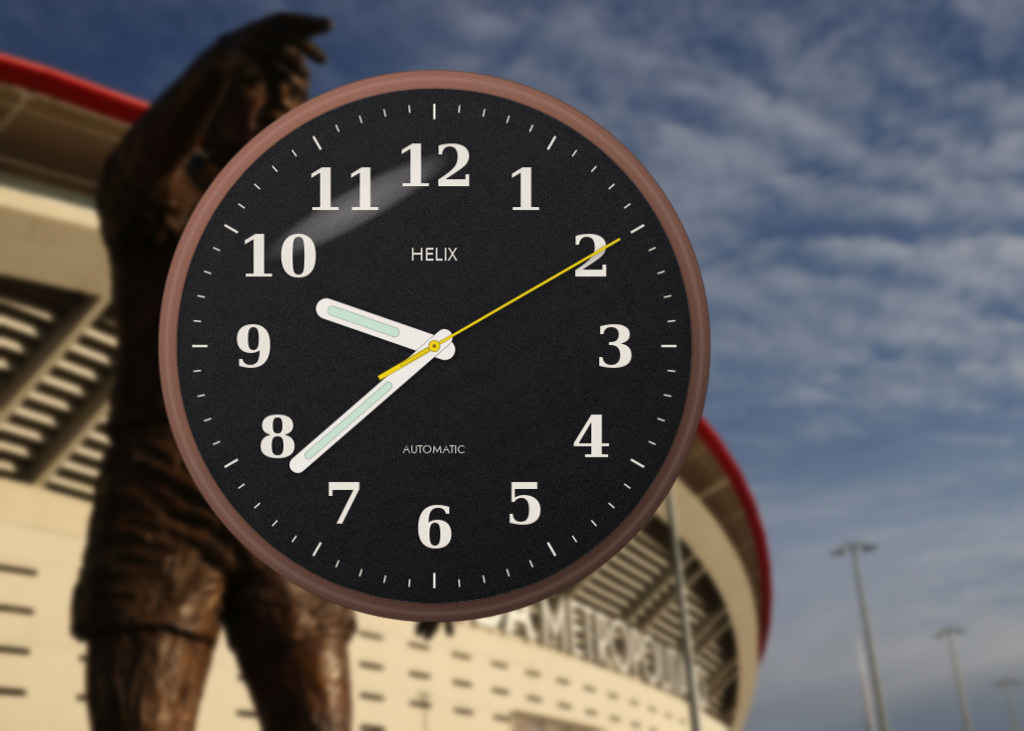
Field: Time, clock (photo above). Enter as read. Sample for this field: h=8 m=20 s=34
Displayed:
h=9 m=38 s=10
